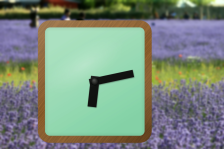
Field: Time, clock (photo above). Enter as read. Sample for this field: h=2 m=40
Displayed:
h=6 m=13
